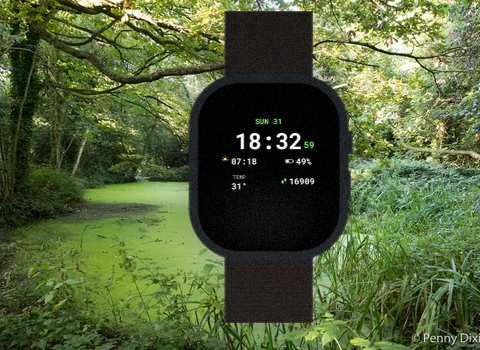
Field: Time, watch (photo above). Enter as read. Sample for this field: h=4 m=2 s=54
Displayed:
h=18 m=32 s=59
